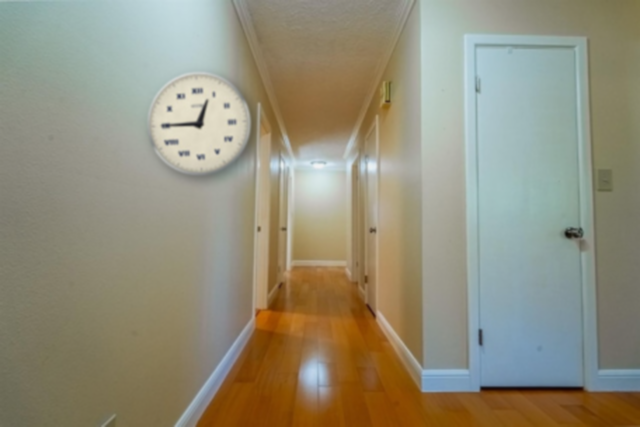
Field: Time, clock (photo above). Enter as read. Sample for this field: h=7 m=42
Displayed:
h=12 m=45
